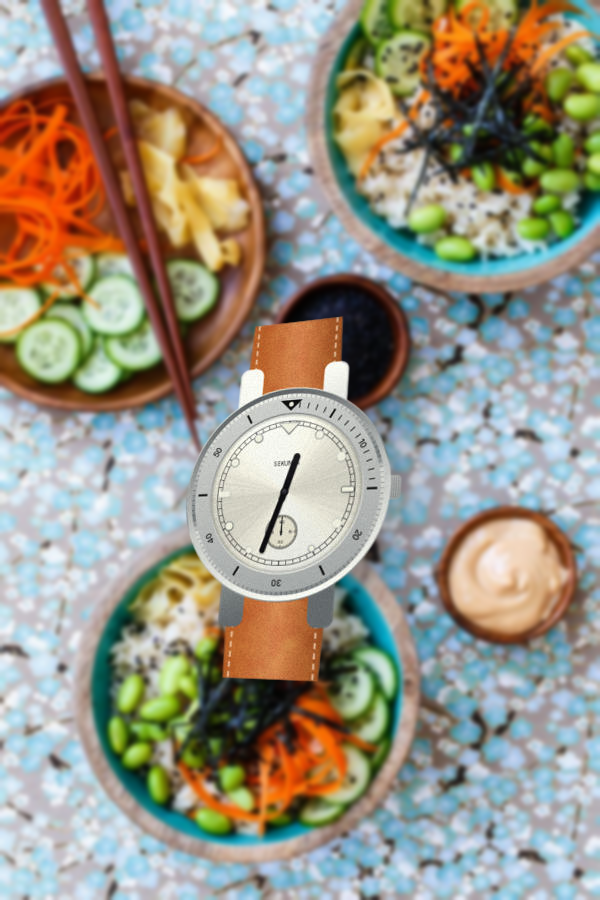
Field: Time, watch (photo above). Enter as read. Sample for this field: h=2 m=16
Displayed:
h=12 m=33
